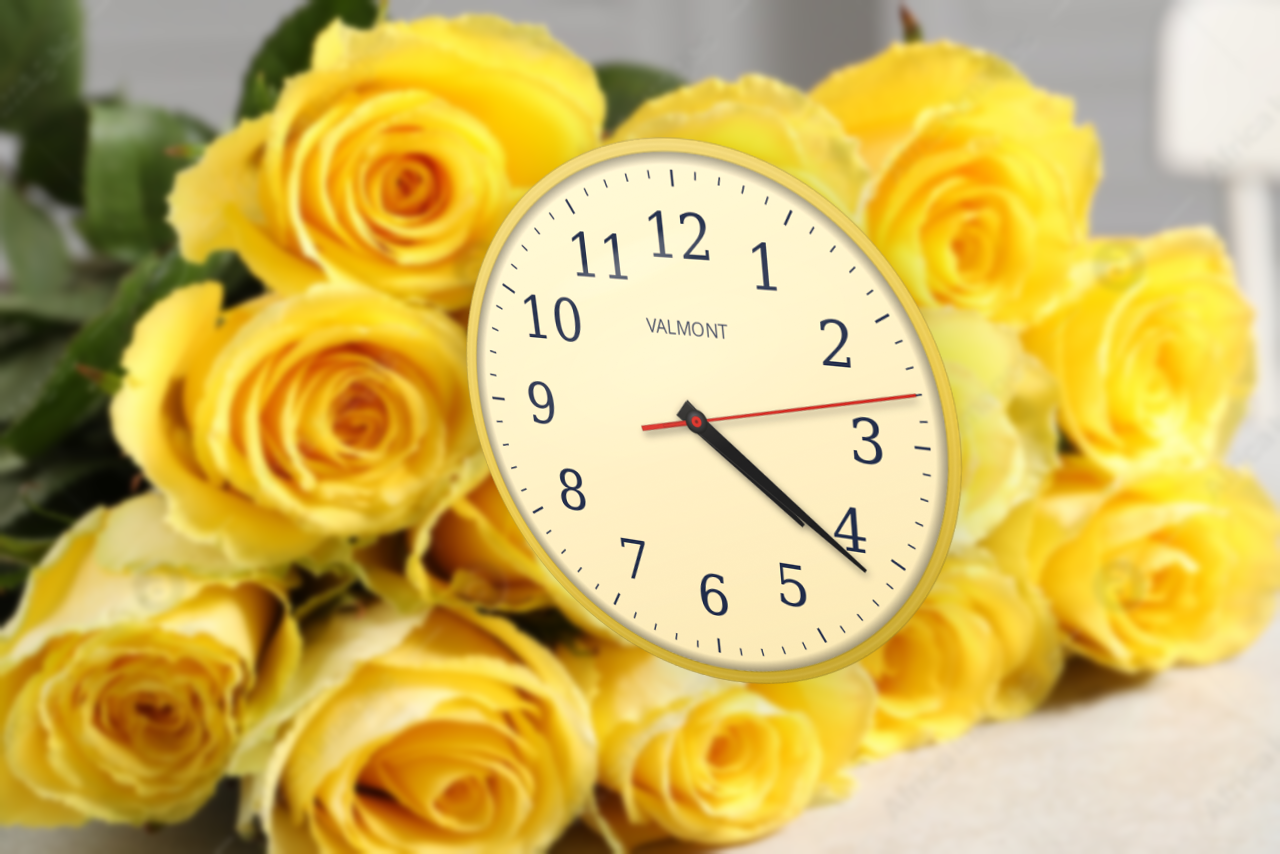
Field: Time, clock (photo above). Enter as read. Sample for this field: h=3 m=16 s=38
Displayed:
h=4 m=21 s=13
